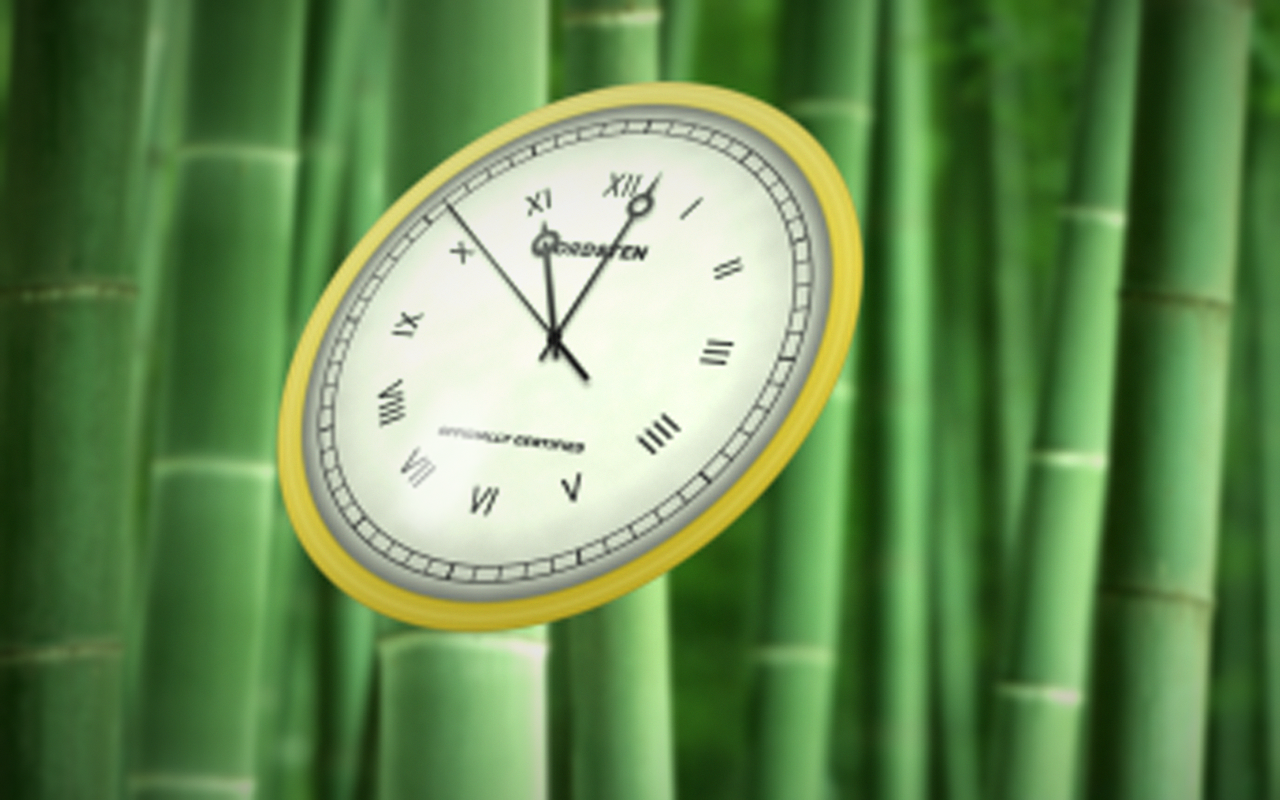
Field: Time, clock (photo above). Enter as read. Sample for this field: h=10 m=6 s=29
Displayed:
h=11 m=1 s=51
